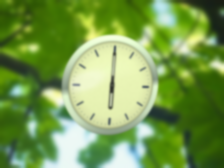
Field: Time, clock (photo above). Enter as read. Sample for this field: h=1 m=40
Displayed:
h=6 m=0
